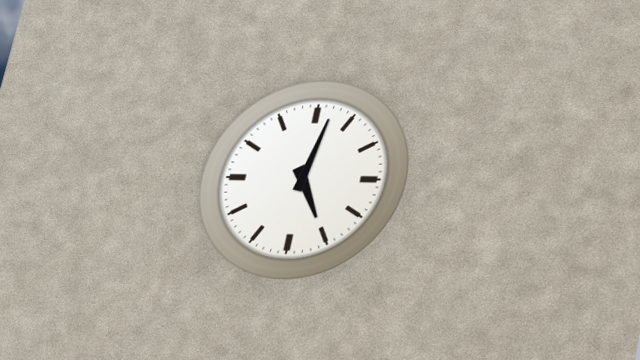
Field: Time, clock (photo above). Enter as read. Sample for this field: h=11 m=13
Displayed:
h=5 m=2
